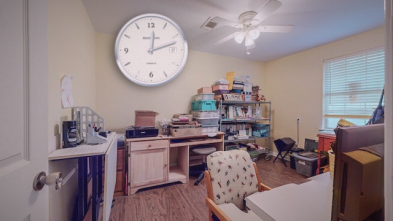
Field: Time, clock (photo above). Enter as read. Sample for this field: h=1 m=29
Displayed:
h=12 m=12
